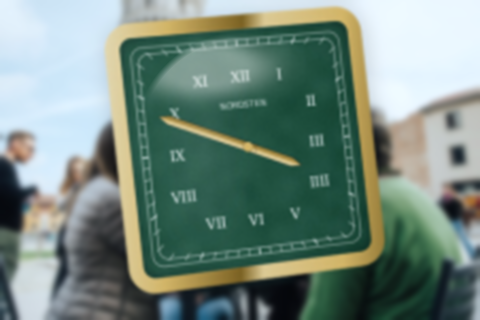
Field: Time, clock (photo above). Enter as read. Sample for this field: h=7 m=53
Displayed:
h=3 m=49
